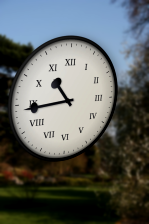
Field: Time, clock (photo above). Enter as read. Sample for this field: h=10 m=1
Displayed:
h=10 m=44
